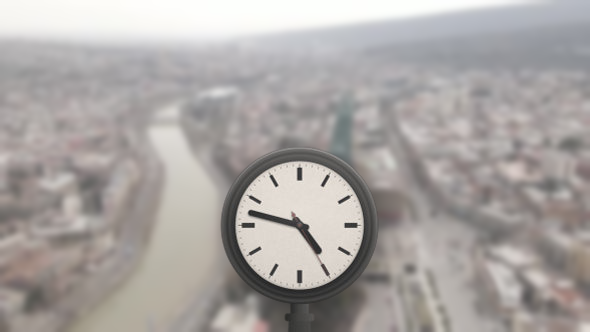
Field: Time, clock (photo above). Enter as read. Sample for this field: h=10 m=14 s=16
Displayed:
h=4 m=47 s=25
